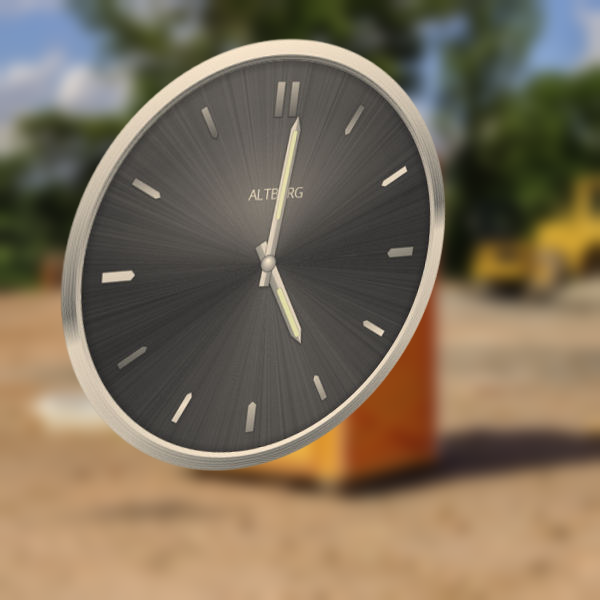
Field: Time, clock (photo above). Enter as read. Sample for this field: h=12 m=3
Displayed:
h=5 m=1
